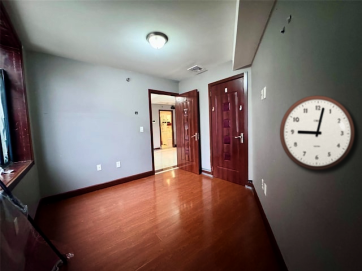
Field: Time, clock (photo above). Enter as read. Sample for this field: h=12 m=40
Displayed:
h=9 m=2
